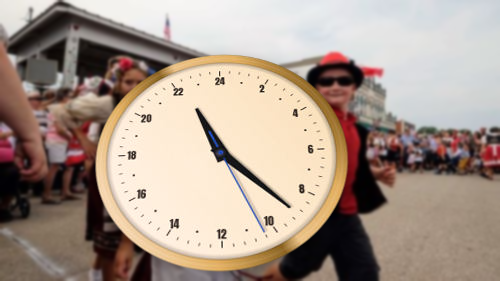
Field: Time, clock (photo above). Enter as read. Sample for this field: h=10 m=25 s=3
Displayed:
h=22 m=22 s=26
